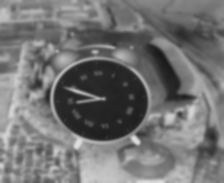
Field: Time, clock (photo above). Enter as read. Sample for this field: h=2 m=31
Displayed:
h=8 m=49
